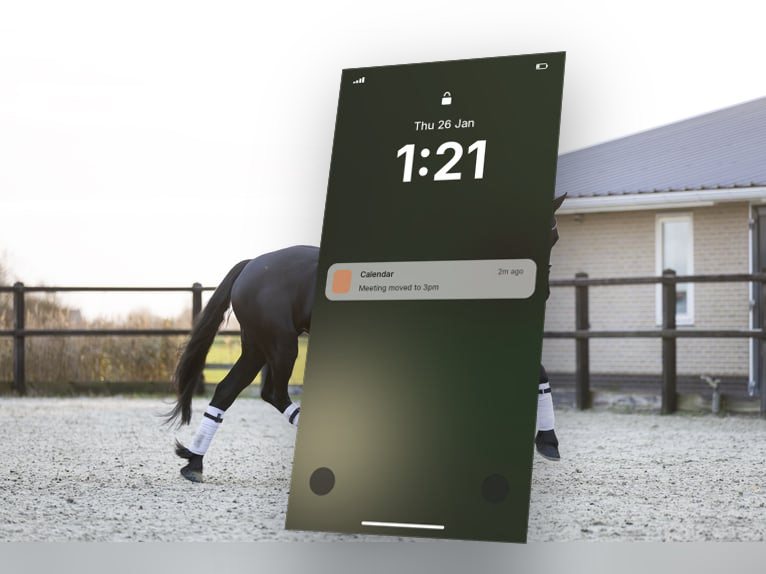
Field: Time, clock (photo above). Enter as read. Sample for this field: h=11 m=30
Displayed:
h=1 m=21
